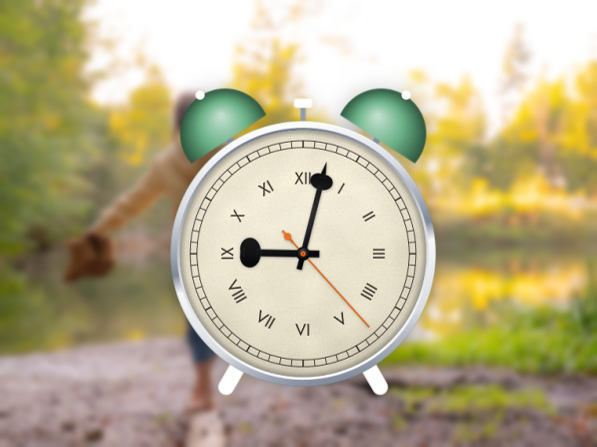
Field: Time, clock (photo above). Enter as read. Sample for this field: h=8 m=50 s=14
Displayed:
h=9 m=2 s=23
